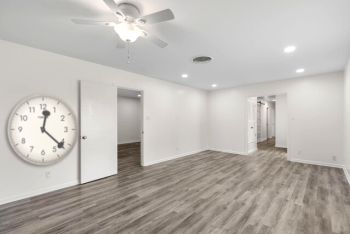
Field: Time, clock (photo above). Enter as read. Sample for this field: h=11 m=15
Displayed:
h=12 m=22
